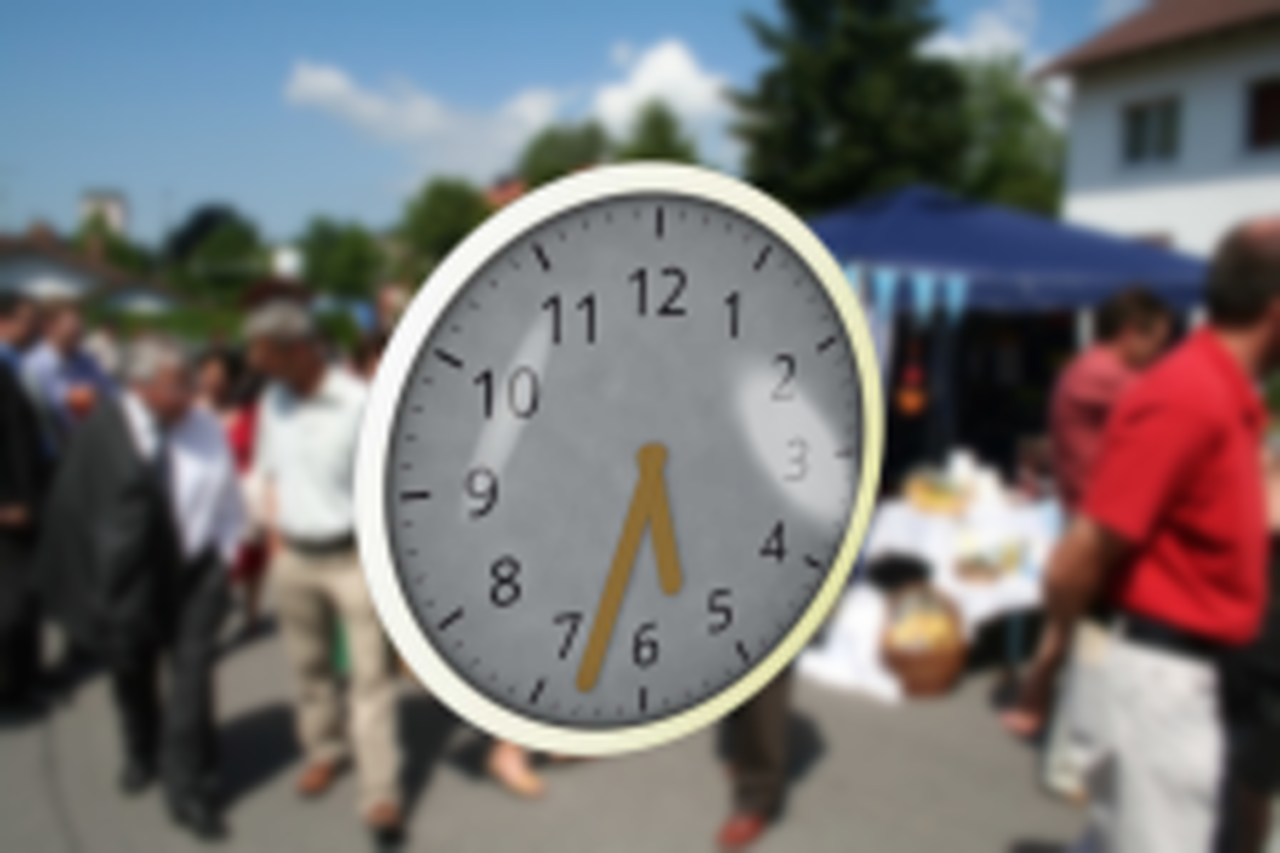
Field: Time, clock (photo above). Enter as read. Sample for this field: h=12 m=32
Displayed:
h=5 m=33
